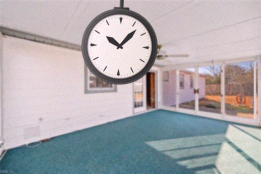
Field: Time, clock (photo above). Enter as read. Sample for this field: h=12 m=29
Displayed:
h=10 m=7
